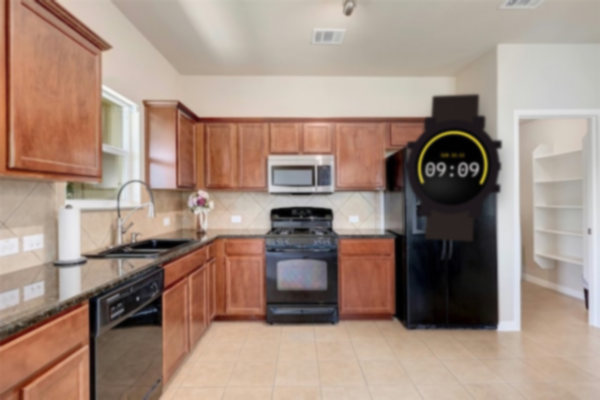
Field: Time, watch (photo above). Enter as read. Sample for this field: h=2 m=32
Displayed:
h=9 m=9
